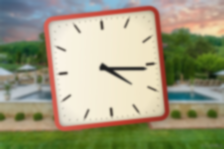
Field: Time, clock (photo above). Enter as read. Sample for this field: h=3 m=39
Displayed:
h=4 m=16
